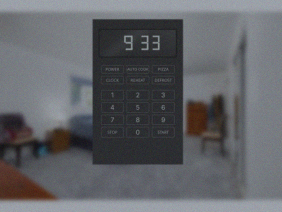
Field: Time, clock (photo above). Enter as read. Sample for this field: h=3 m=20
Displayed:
h=9 m=33
